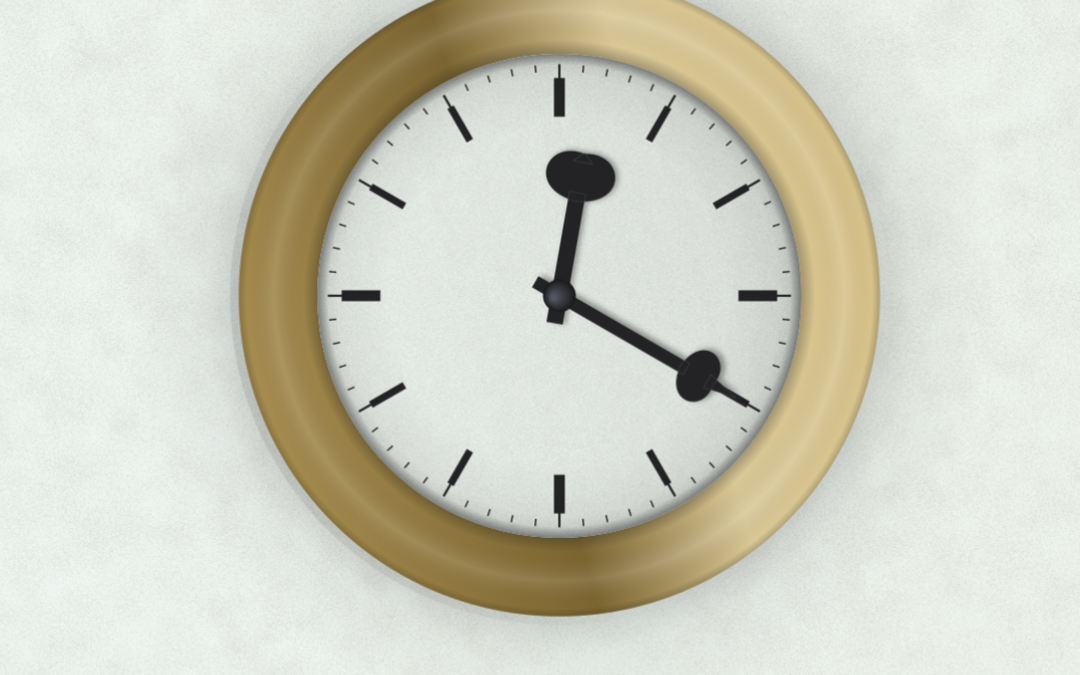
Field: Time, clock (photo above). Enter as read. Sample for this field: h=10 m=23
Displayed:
h=12 m=20
